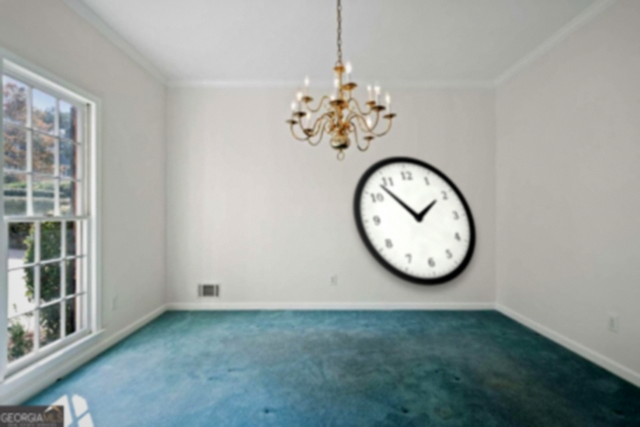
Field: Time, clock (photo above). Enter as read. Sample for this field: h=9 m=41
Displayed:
h=1 m=53
